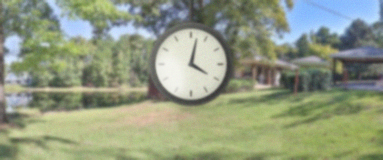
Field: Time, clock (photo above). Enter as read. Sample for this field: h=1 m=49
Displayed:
h=4 m=2
